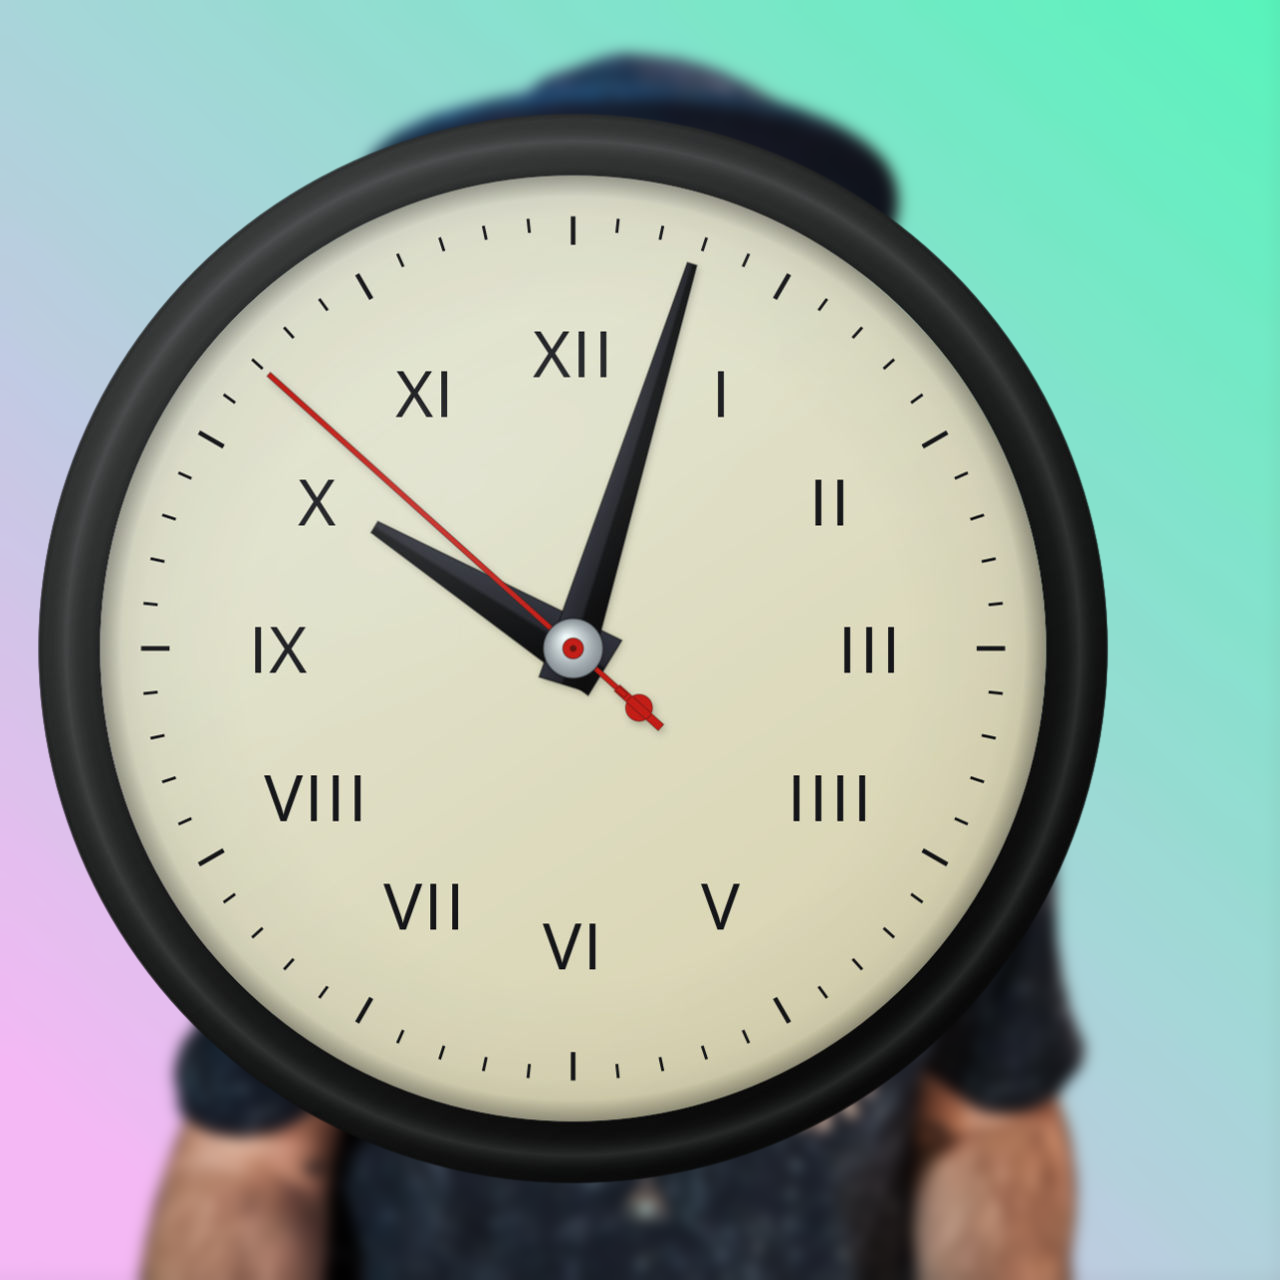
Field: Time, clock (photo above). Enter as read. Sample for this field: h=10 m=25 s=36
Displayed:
h=10 m=2 s=52
